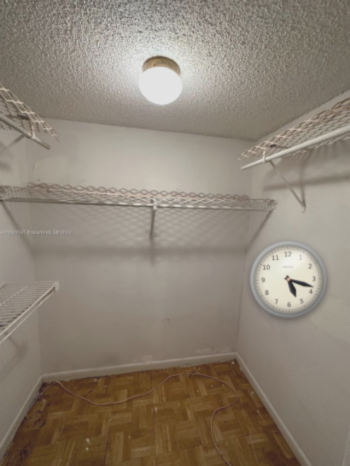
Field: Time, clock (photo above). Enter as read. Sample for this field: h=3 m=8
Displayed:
h=5 m=18
